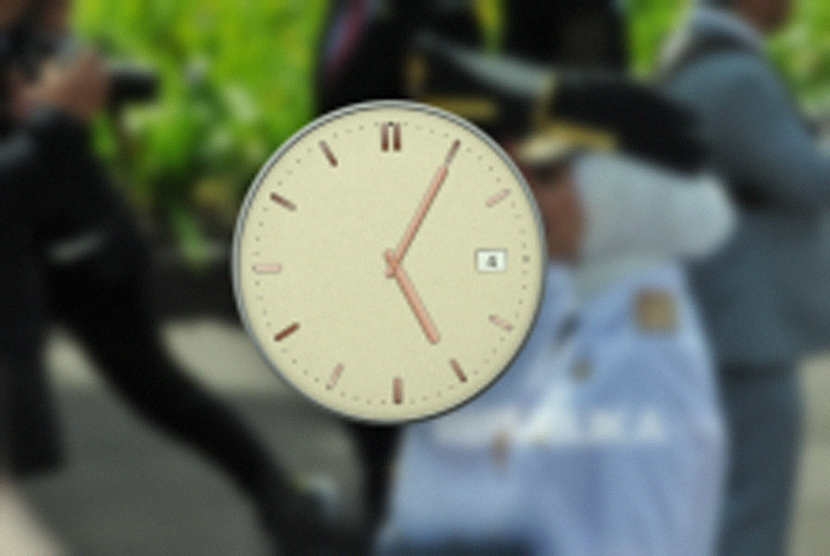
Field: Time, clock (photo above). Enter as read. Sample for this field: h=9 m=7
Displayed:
h=5 m=5
